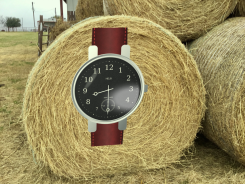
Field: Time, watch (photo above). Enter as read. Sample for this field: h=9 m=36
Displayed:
h=8 m=30
